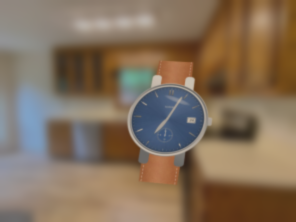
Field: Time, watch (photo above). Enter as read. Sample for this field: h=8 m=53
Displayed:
h=7 m=4
